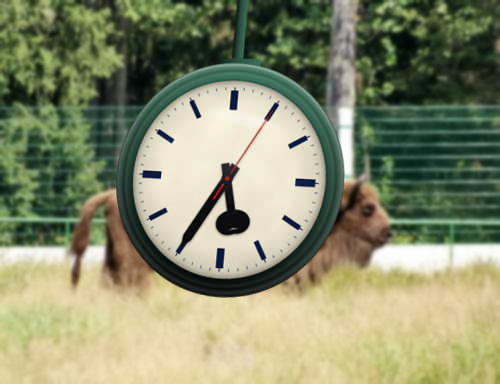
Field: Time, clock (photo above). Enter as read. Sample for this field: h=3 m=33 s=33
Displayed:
h=5 m=35 s=5
